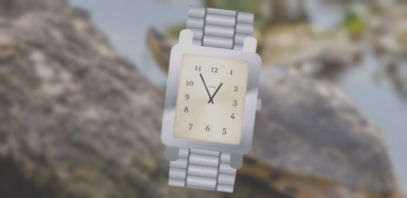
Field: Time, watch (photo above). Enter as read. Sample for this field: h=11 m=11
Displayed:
h=12 m=55
